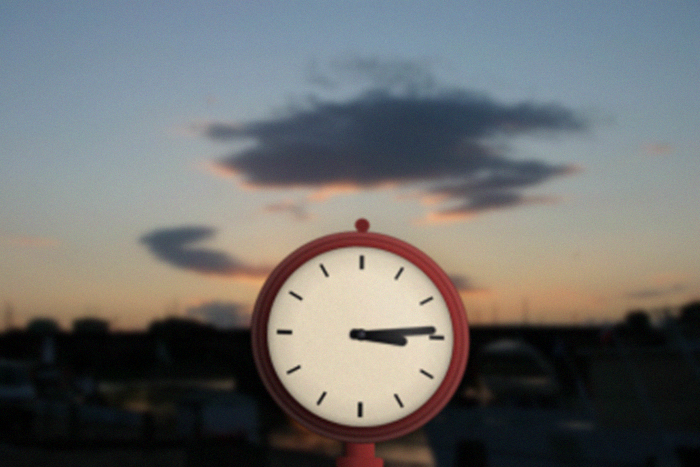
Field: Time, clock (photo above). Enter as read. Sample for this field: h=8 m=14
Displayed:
h=3 m=14
